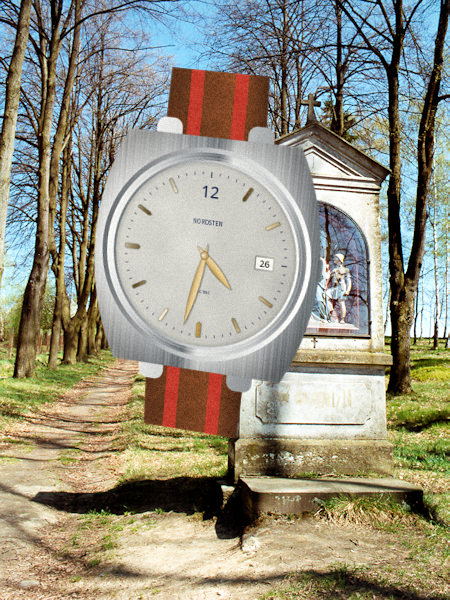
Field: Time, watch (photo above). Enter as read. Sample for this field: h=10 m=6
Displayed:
h=4 m=32
